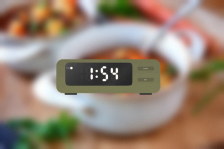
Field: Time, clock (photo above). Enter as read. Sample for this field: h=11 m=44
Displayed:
h=1 m=54
